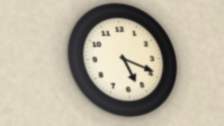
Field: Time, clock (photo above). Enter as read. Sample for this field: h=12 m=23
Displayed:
h=5 m=19
